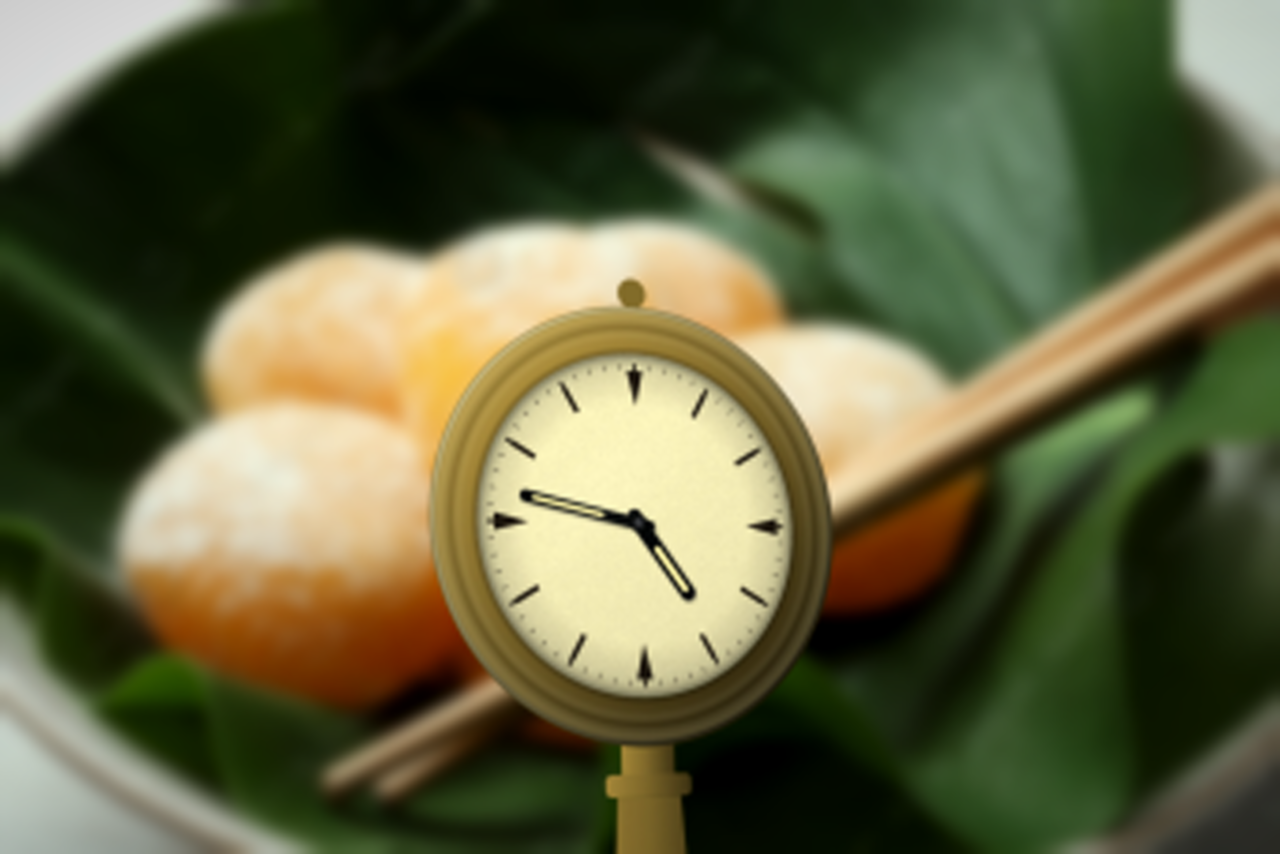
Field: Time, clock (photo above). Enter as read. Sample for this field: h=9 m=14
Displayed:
h=4 m=47
